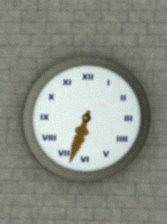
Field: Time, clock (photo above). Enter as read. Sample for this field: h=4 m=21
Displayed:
h=6 m=33
